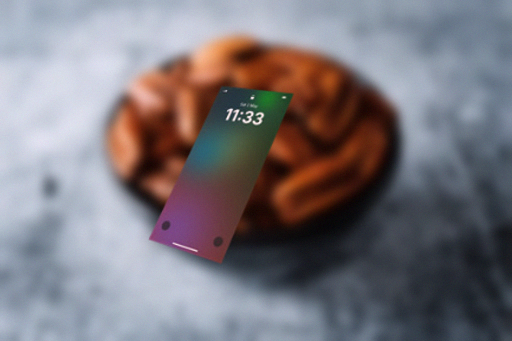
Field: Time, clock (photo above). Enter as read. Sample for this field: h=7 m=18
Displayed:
h=11 m=33
